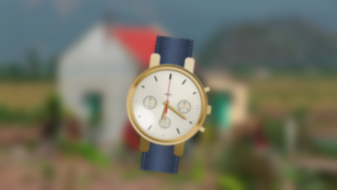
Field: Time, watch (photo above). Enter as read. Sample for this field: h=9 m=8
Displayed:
h=6 m=20
